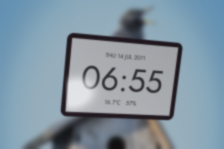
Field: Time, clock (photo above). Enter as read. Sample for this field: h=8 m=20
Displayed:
h=6 m=55
